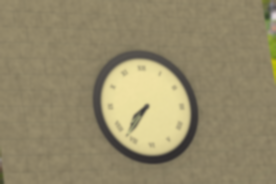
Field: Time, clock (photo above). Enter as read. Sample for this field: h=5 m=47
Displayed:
h=7 m=37
